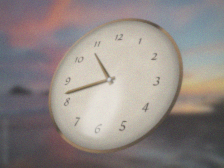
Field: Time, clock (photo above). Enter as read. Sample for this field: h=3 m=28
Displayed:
h=10 m=42
